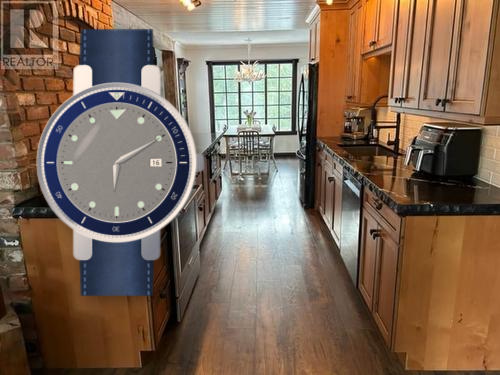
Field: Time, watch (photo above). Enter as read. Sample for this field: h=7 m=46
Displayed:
h=6 m=10
